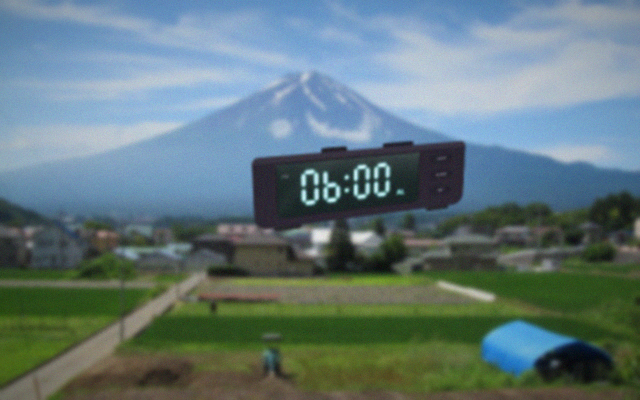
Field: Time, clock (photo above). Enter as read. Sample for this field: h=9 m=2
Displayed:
h=6 m=0
